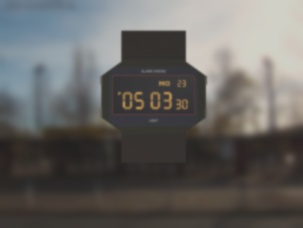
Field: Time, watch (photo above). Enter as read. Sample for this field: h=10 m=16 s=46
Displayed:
h=5 m=3 s=30
